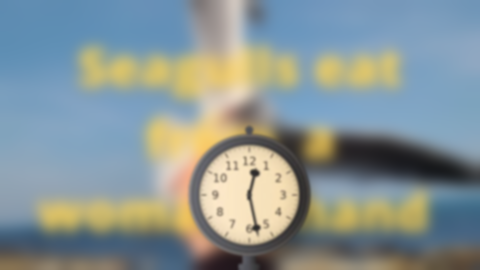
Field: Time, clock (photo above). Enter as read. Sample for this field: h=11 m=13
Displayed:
h=12 m=28
